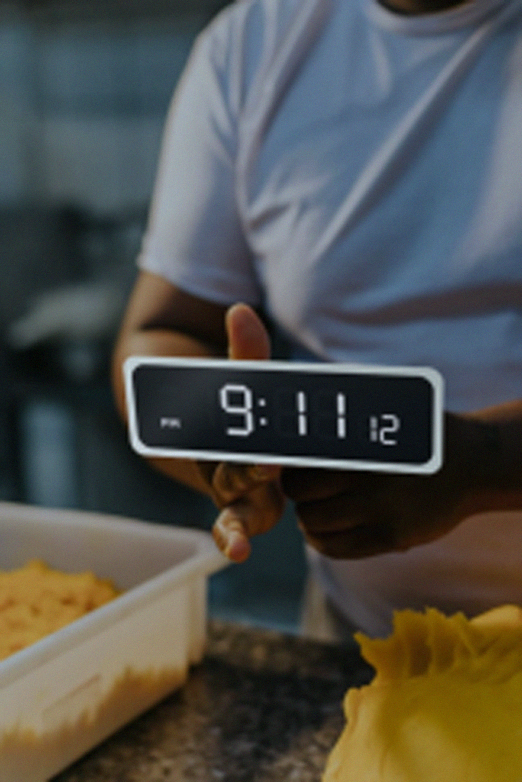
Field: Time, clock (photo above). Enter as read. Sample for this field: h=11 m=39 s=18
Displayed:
h=9 m=11 s=12
